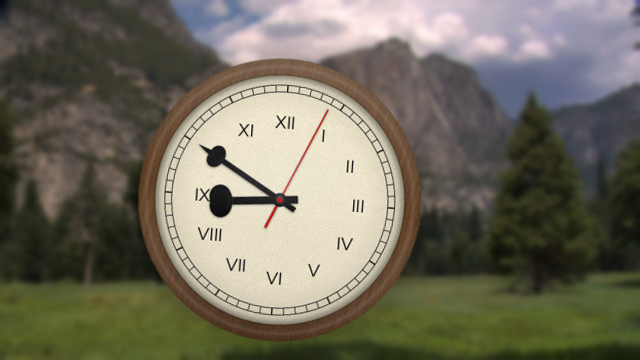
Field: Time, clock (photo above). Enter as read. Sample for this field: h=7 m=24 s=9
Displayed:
h=8 m=50 s=4
